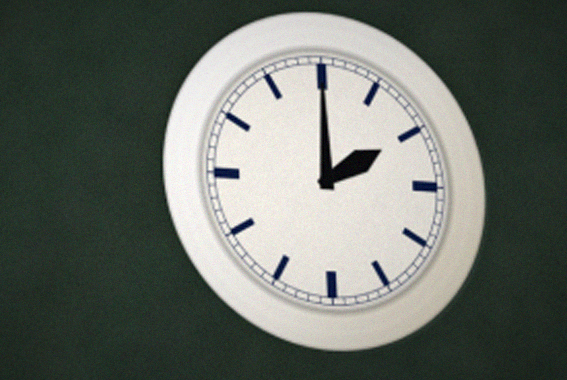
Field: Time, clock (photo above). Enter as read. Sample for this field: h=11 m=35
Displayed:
h=2 m=0
